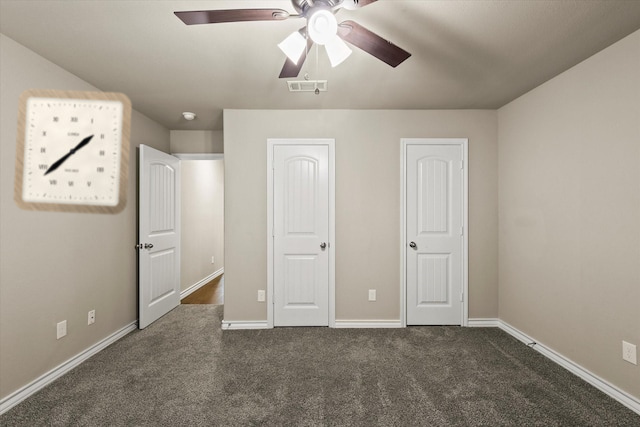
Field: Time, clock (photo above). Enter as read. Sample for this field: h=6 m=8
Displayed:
h=1 m=38
